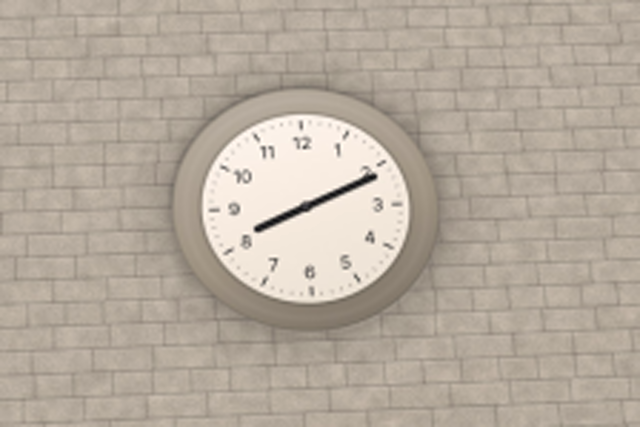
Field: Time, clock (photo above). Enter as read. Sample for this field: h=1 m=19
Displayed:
h=8 m=11
